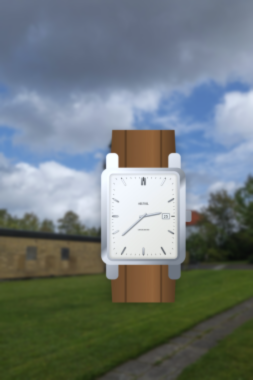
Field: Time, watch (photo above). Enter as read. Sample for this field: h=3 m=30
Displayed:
h=2 m=38
